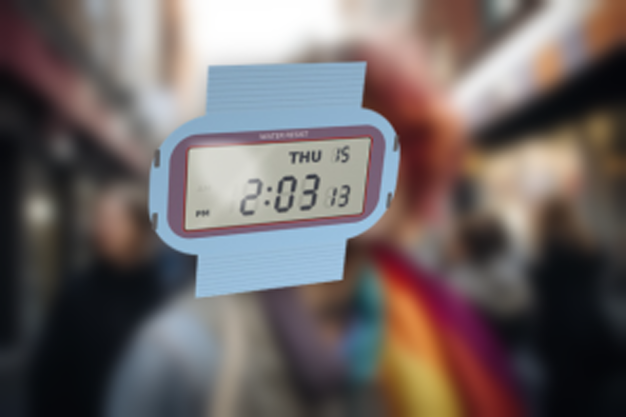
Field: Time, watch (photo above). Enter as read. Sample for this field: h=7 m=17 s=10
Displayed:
h=2 m=3 s=13
